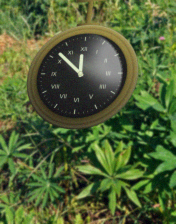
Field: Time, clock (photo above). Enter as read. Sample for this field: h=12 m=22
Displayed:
h=11 m=52
